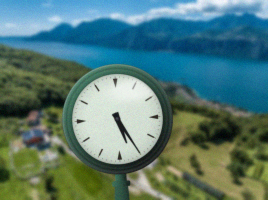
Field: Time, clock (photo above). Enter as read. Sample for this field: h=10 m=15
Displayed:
h=5 m=25
